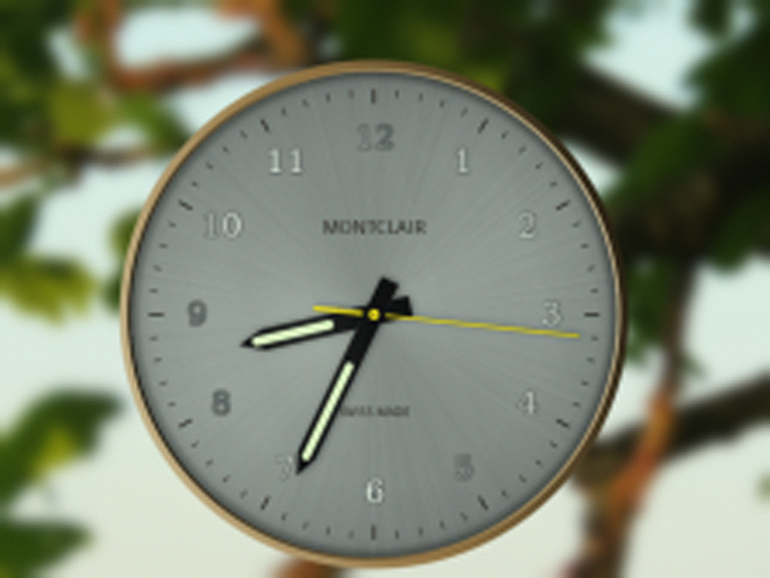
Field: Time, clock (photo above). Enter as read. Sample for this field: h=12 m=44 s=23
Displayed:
h=8 m=34 s=16
